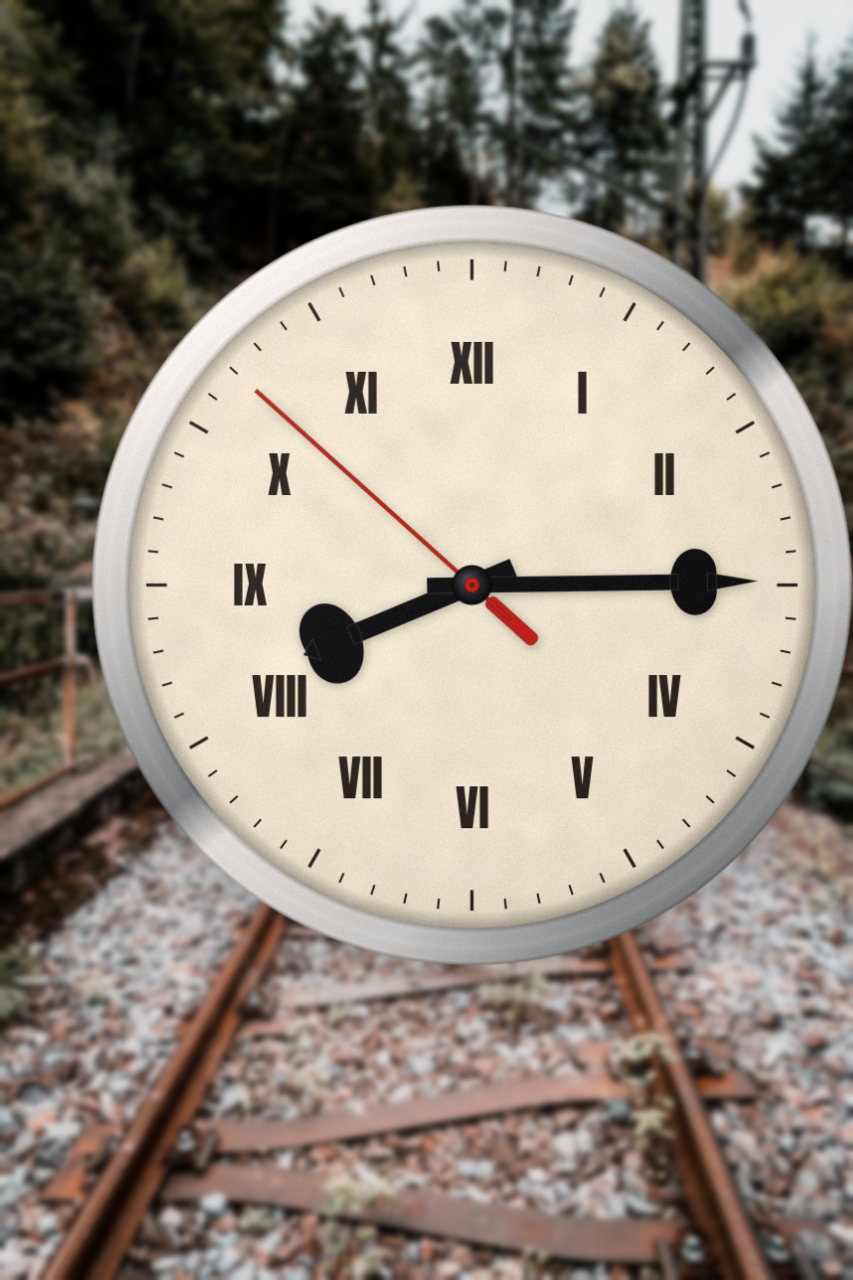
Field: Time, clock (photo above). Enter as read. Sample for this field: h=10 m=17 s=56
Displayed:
h=8 m=14 s=52
